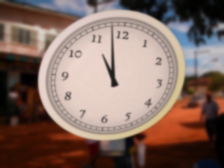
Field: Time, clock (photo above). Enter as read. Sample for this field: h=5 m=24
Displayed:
h=10 m=58
